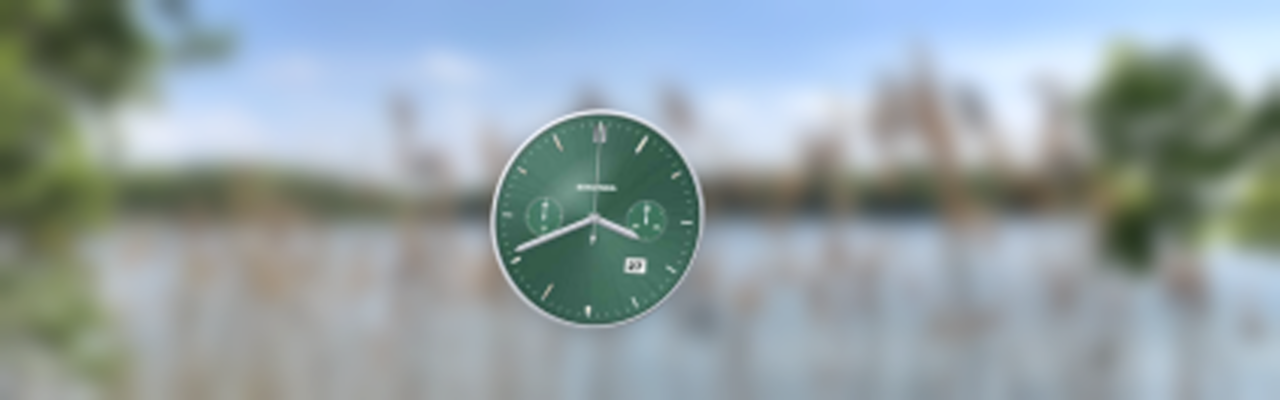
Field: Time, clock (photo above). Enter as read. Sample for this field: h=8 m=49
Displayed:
h=3 m=41
